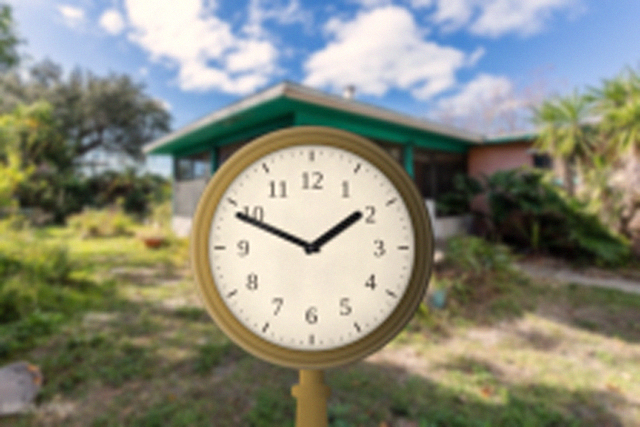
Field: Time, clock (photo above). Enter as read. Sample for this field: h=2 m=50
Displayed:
h=1 m=49
